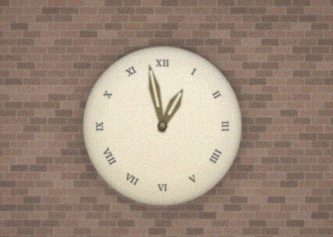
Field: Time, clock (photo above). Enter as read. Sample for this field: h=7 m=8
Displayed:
h=12 m=58
